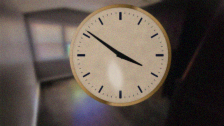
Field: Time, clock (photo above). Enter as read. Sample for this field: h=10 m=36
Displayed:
h=3 m=51
